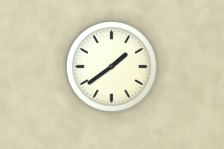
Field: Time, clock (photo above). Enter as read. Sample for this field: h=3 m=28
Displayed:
h=1 m=39
